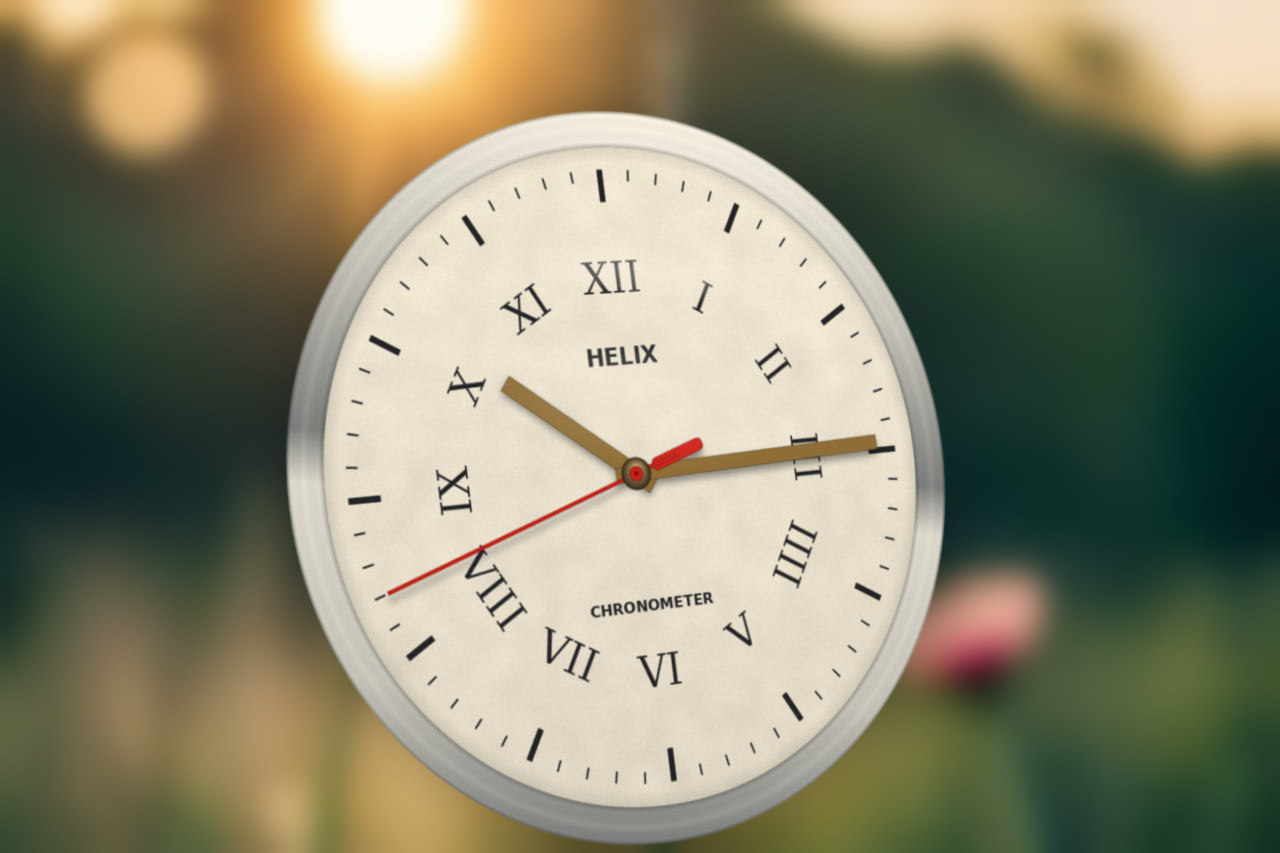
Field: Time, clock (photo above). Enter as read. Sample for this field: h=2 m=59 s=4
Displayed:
h=10 m=14 s=42
